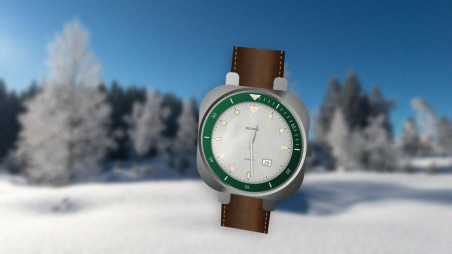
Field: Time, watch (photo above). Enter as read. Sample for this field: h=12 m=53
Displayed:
h=12 m=29
